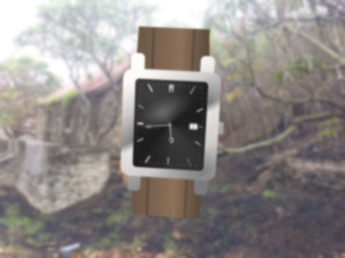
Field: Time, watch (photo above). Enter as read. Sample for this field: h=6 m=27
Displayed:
h=5 m=44
